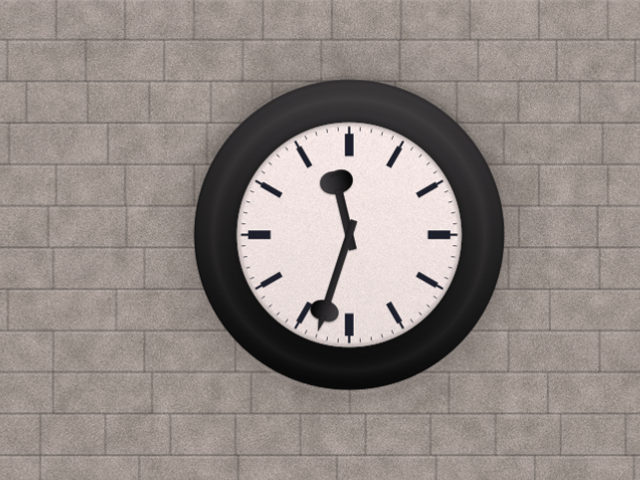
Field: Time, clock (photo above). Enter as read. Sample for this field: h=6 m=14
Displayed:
h=11 m=33
